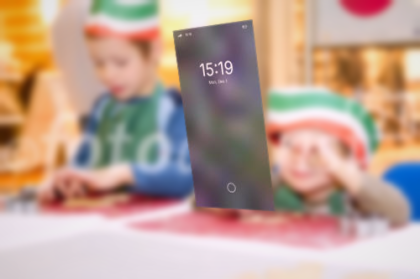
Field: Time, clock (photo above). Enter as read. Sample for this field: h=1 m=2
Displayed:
h=15 m=19
